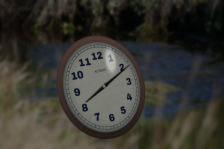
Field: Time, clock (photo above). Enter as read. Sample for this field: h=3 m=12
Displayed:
h=8 m=11
